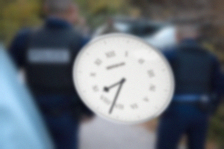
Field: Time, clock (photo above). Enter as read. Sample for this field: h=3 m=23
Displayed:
h=8 m=37
